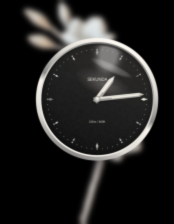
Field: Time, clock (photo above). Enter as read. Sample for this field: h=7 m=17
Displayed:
h=1 m=14
